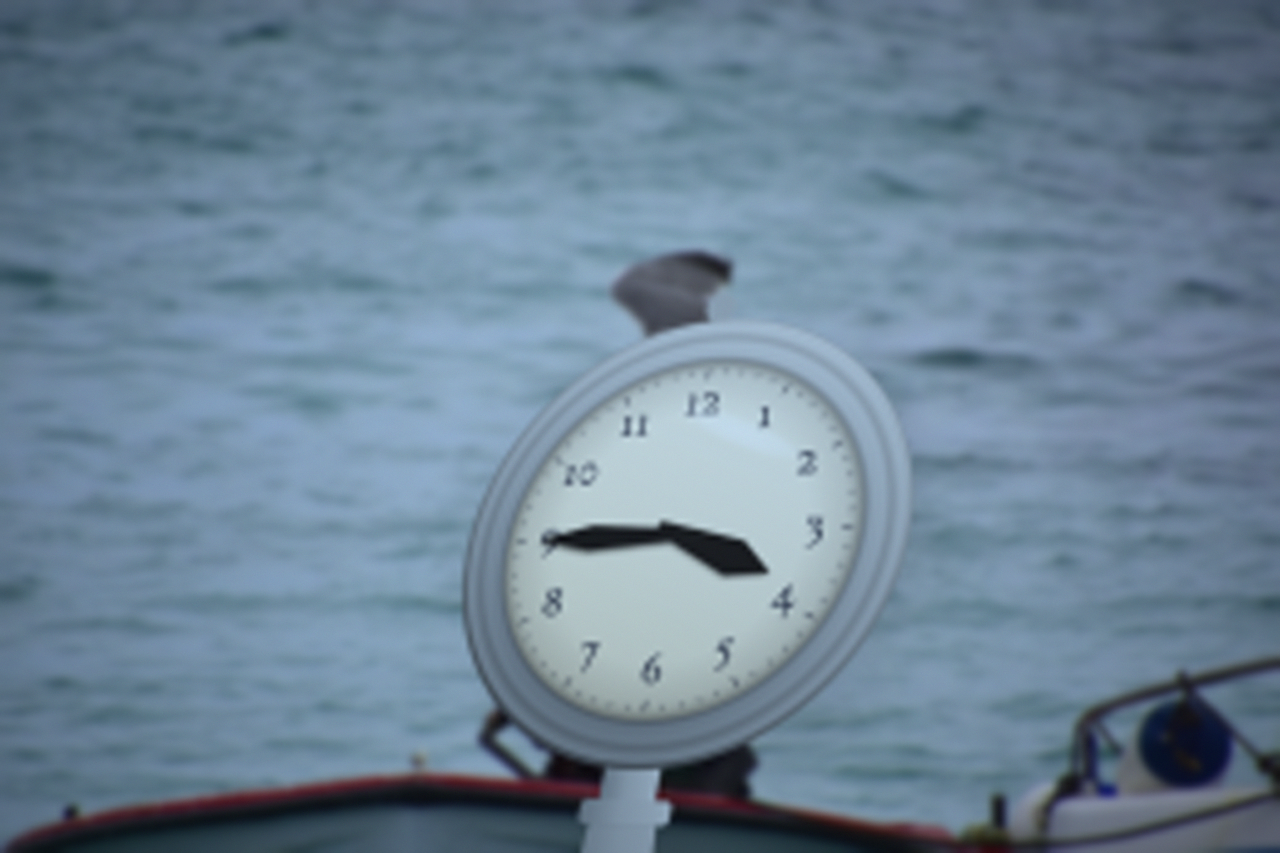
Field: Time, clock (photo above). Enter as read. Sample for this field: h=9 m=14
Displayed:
h=3 m=45
